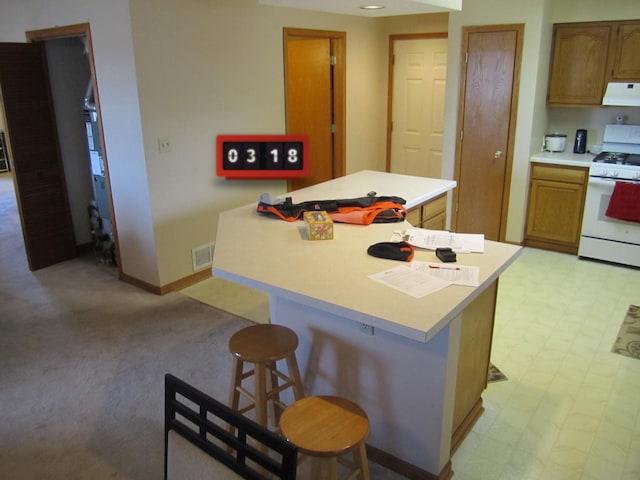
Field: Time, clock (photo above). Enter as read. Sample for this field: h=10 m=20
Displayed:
h=3 m=18
